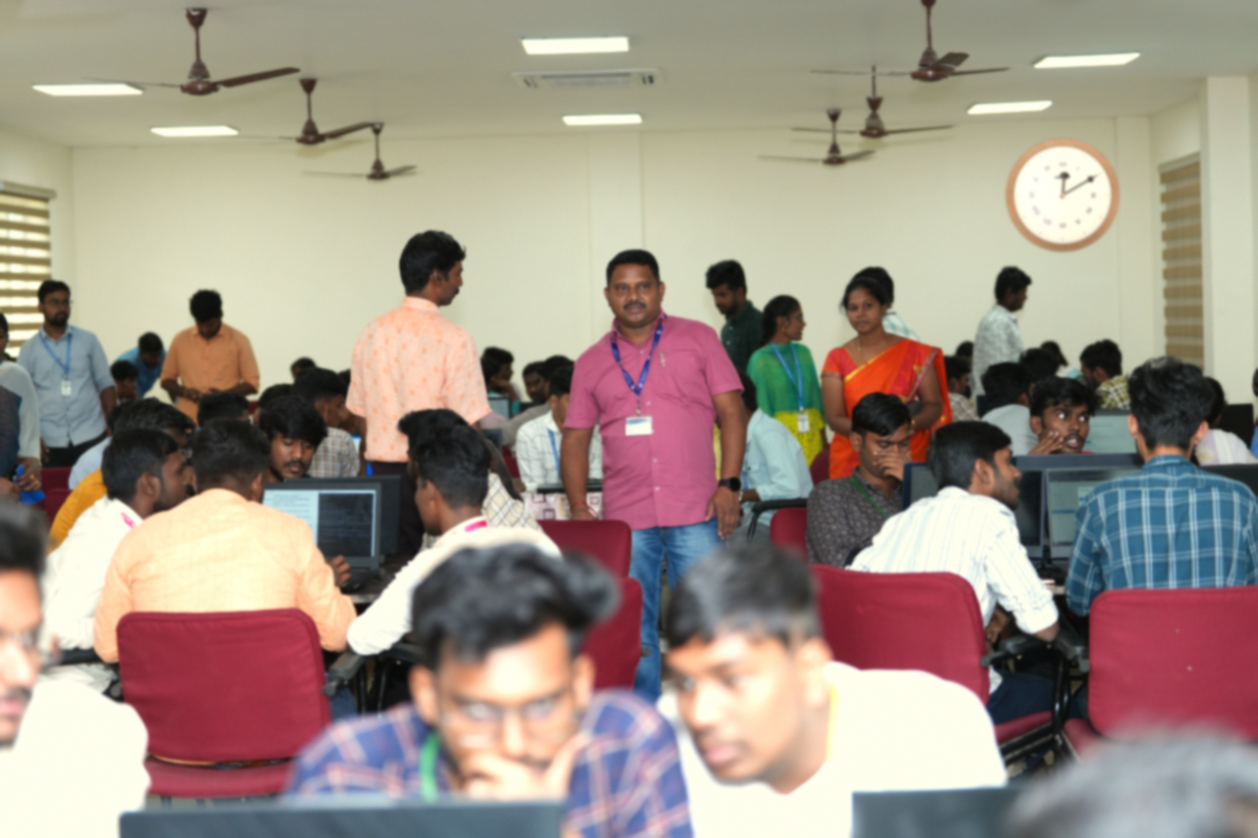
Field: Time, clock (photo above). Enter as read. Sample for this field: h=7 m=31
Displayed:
h=12 m=10
